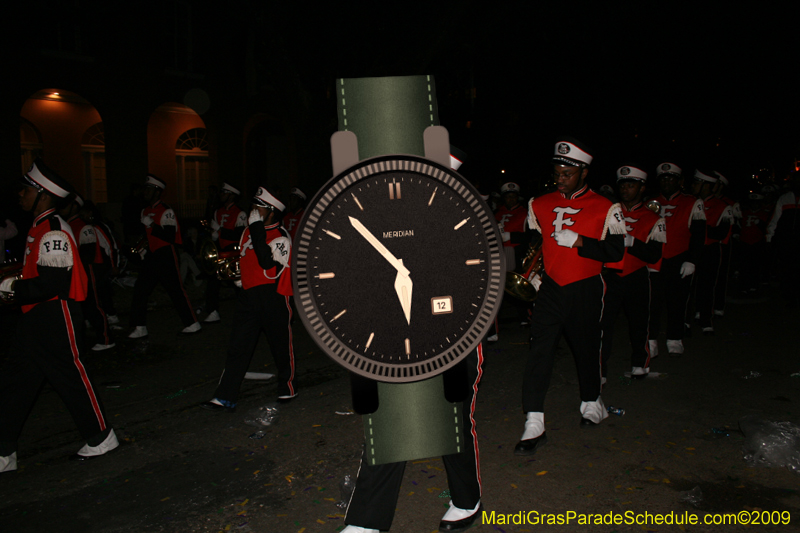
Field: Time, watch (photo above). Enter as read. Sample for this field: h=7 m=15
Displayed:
h=5 m=53
